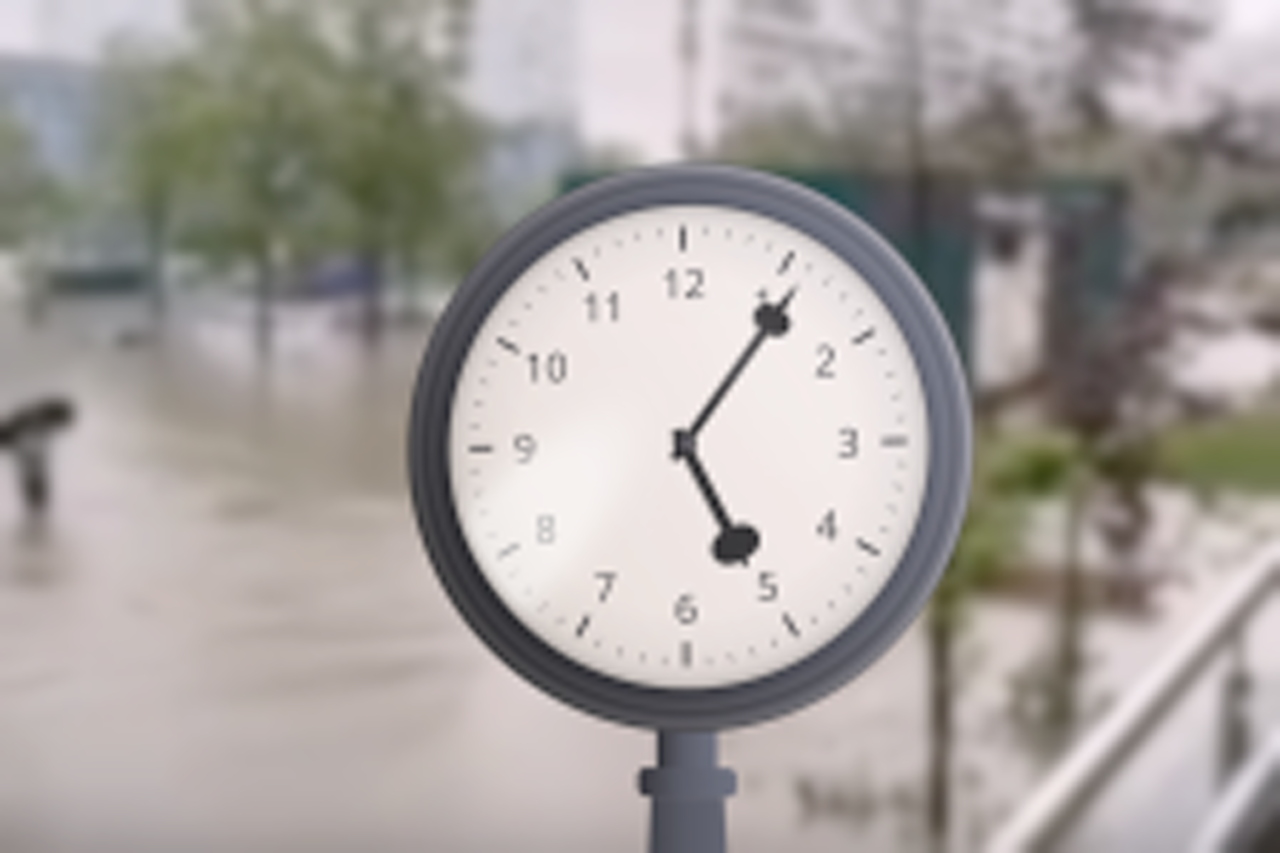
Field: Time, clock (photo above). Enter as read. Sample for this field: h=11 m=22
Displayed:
h=5 m=6
